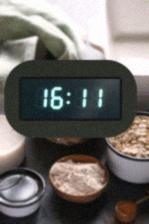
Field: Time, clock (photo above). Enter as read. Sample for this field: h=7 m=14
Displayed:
h=16 m=11
